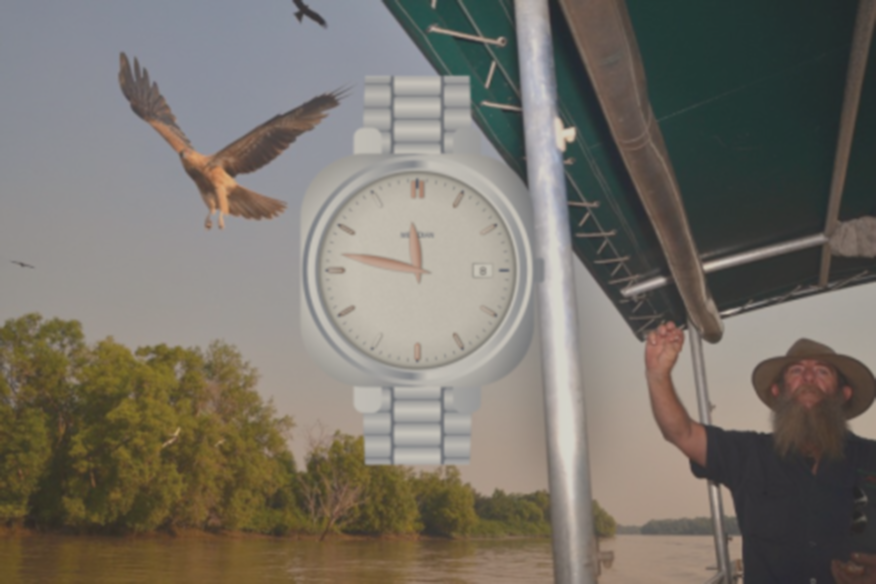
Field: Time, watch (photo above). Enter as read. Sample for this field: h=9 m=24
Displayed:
h=11 m=47
